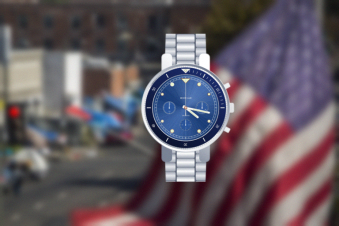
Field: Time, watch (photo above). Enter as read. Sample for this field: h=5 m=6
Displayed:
h=4 m=17
